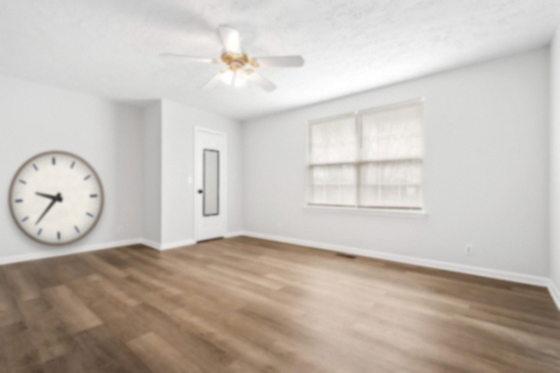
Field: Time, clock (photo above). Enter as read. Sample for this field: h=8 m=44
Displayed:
h=9 m=37
